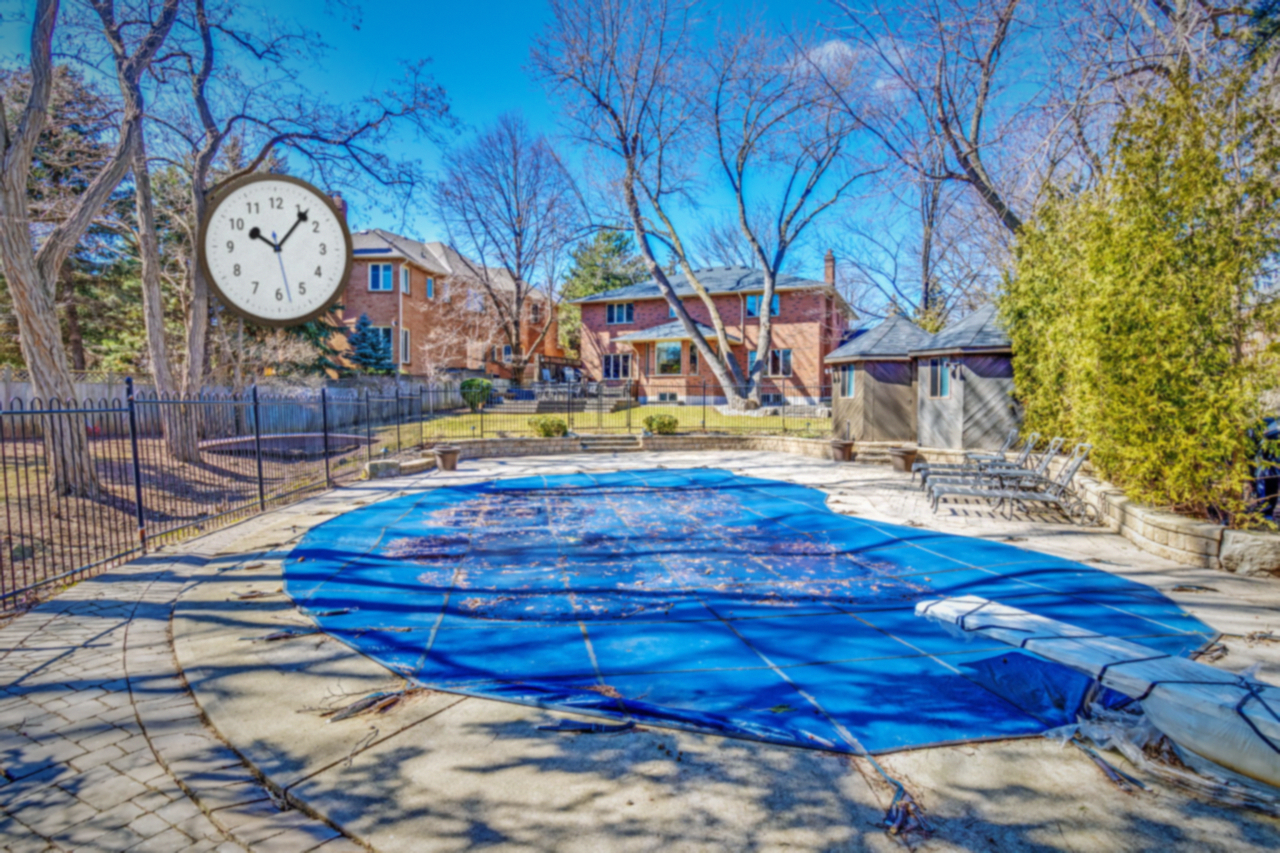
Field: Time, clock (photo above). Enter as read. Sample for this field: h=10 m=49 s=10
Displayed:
h=10 m=6 s=28
